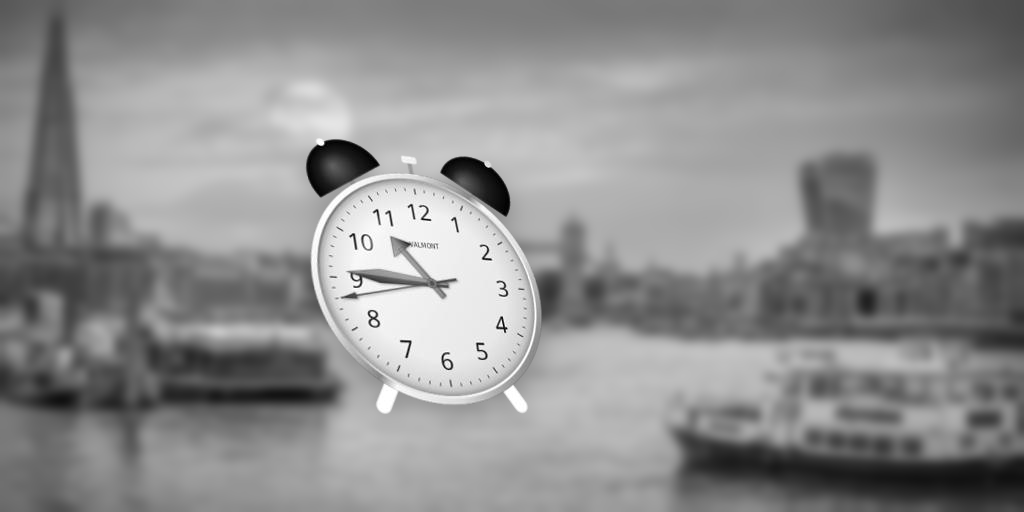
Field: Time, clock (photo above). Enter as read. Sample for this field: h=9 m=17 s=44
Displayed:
h=10 m=45 s=43
